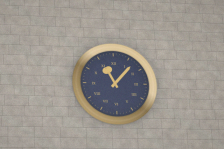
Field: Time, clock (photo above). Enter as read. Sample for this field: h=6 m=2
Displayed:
h=11 m=7
